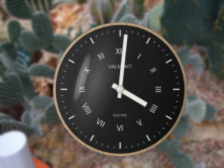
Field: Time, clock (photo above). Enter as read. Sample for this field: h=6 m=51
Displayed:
h=4 m=1
